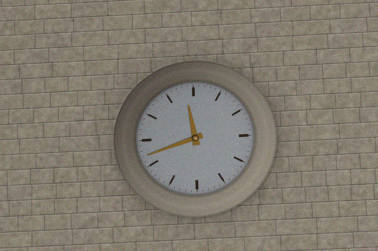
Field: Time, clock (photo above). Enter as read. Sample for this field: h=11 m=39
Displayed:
h=11 m=42
